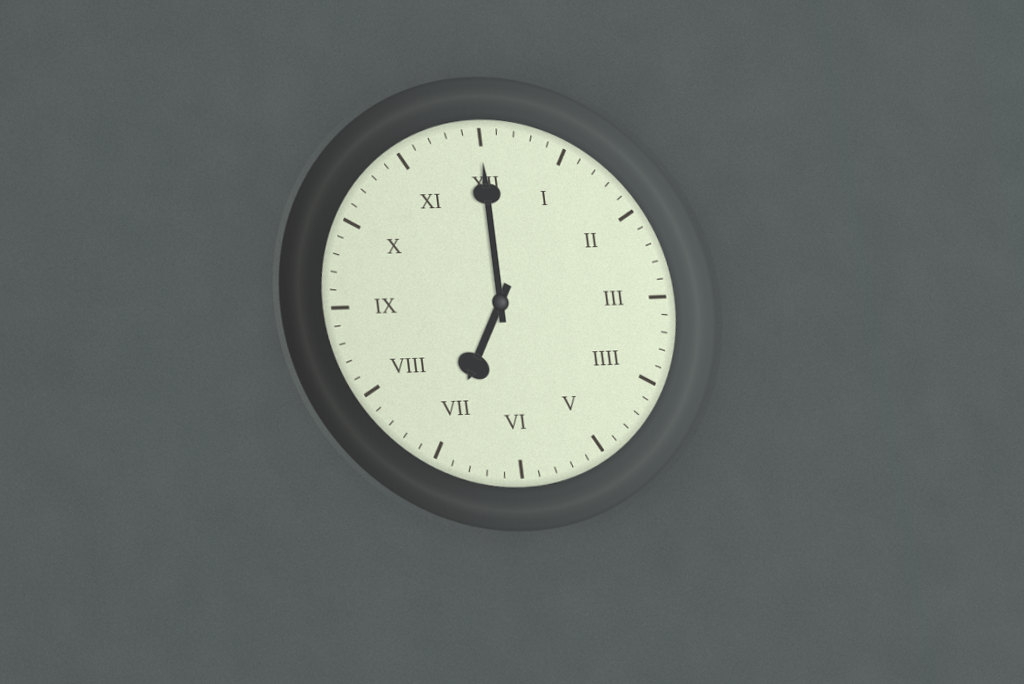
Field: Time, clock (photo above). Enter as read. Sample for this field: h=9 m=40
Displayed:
h=7 m=0
